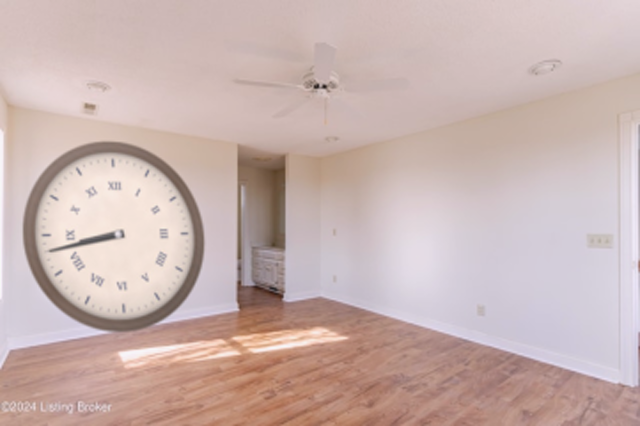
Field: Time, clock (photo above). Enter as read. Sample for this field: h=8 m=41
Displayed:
h=8 m=43
